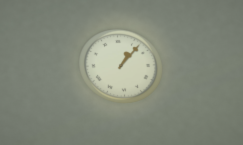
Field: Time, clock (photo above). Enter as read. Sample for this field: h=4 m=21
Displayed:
h=1 m=7
